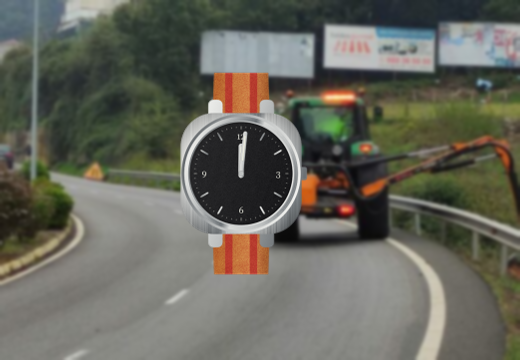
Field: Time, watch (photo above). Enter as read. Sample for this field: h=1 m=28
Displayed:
h=12 m=1
